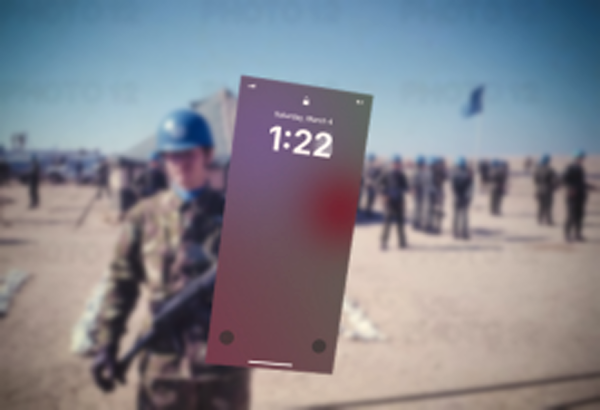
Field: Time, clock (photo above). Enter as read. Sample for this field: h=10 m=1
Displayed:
h=1 m=22
